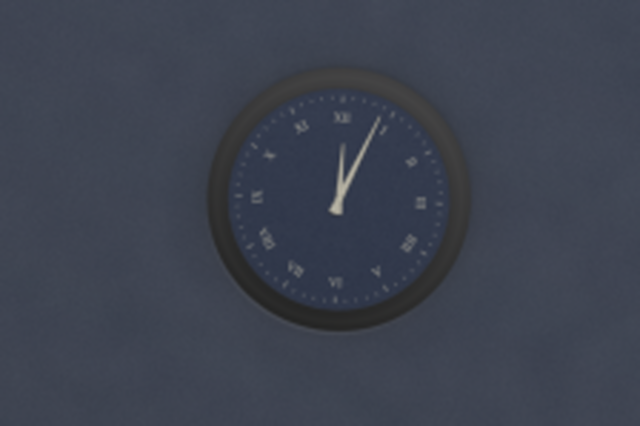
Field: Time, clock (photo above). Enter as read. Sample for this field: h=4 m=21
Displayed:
h=12 m=4
